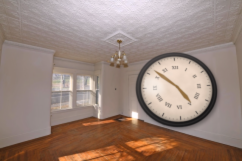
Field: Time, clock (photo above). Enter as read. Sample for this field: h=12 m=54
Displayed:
h=4 m=52
